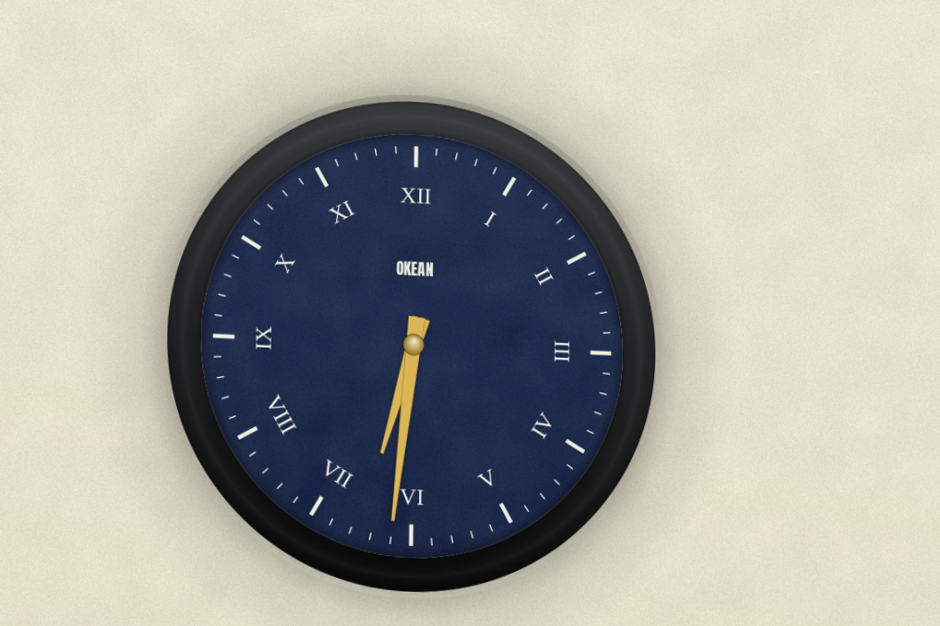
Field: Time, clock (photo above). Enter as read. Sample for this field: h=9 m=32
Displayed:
h=6 m=31
